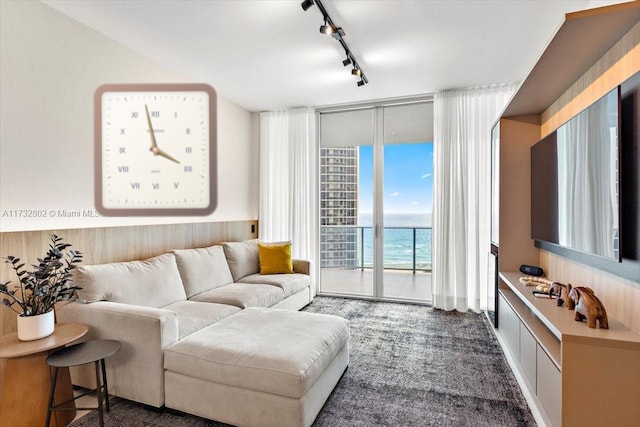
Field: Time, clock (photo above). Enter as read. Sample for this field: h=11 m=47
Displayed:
h=3 m=58
